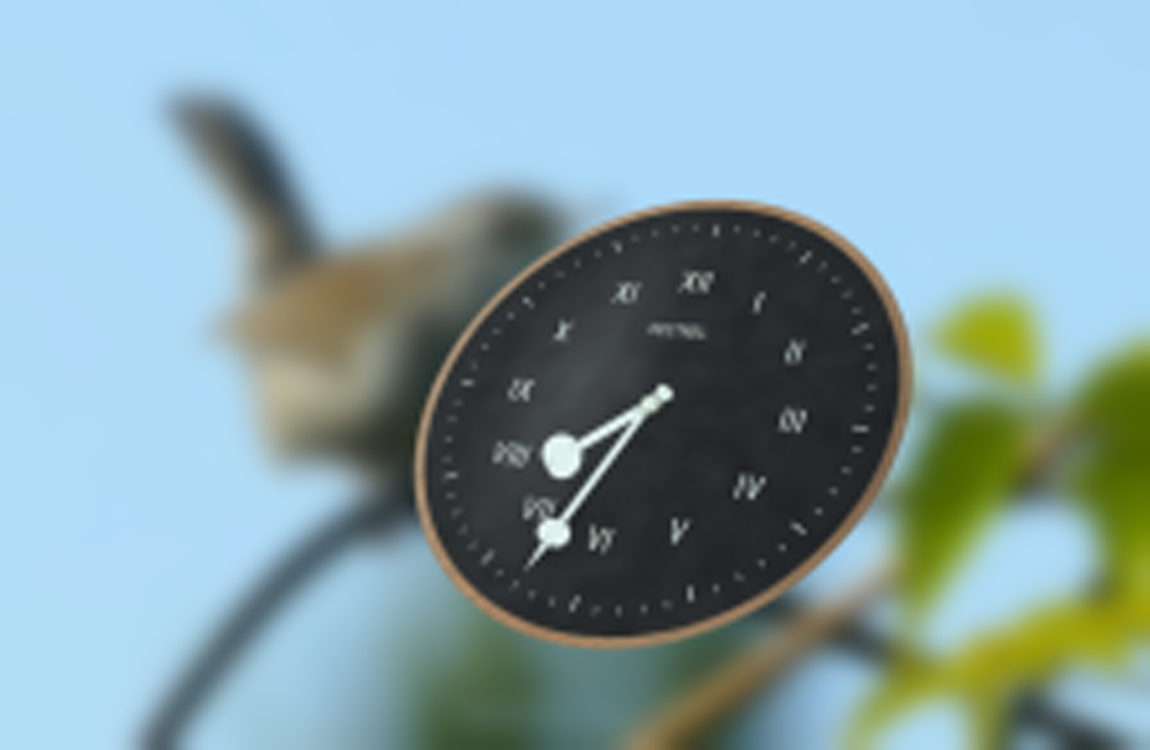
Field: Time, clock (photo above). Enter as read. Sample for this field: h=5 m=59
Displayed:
h=7 m=33
